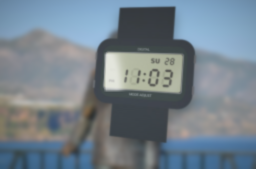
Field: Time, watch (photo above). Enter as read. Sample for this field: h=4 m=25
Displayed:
h=11 m=3
